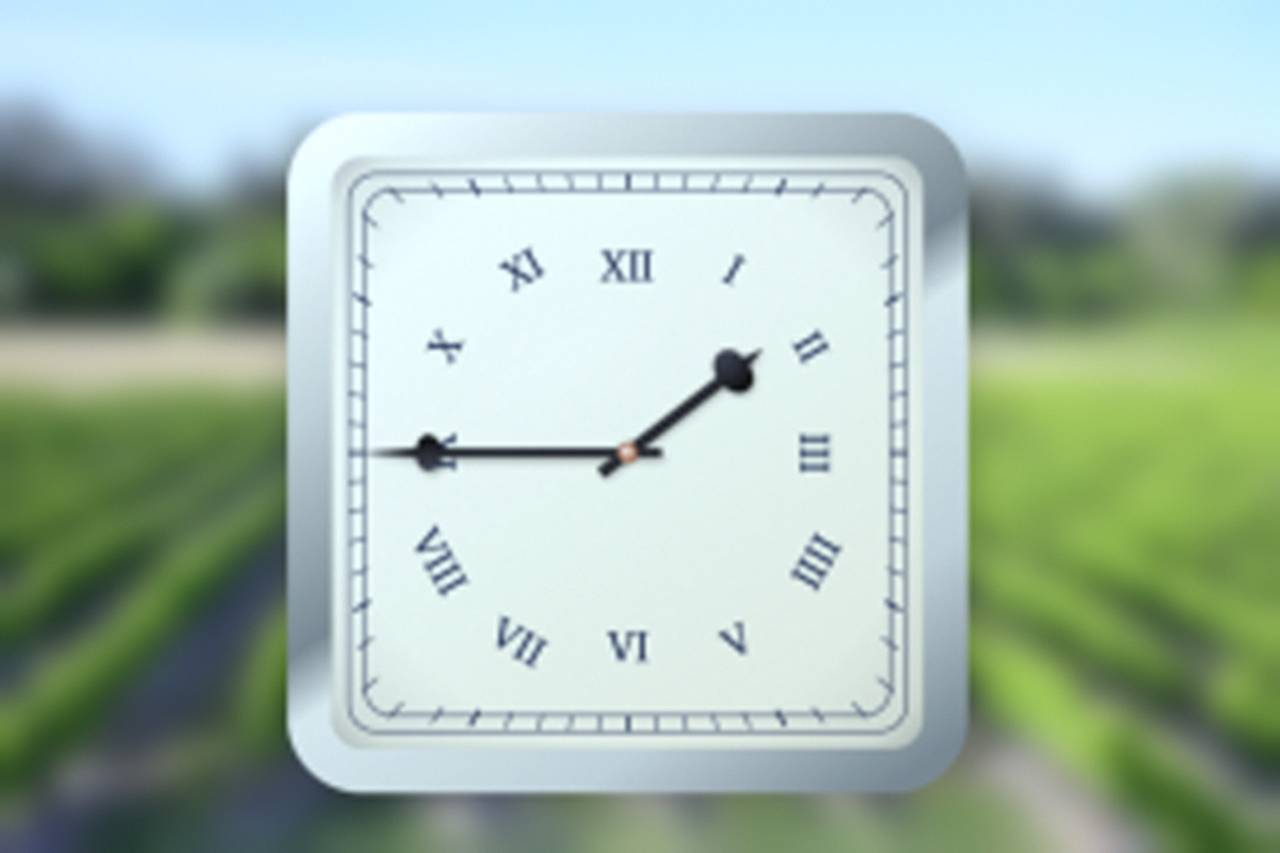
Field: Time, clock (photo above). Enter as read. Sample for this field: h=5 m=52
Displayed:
h=1 m=45
